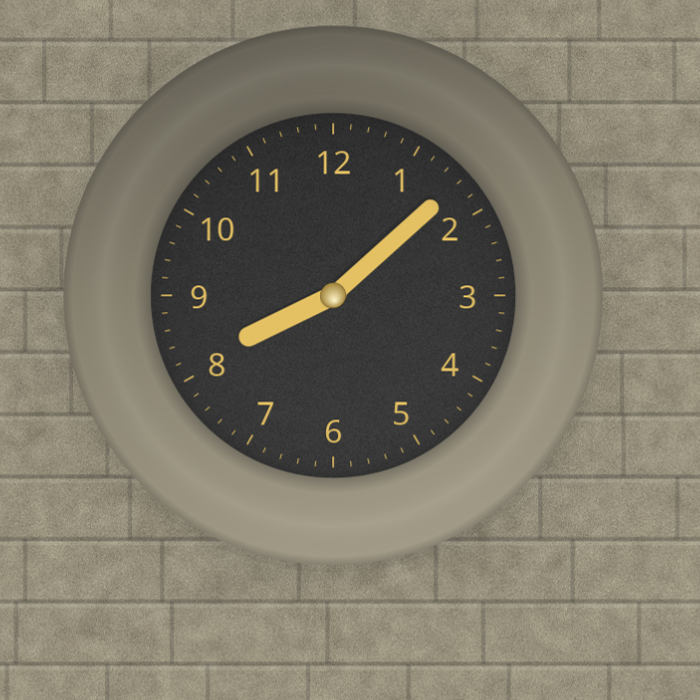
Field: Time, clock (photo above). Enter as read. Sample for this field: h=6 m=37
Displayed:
h=8 m=8
